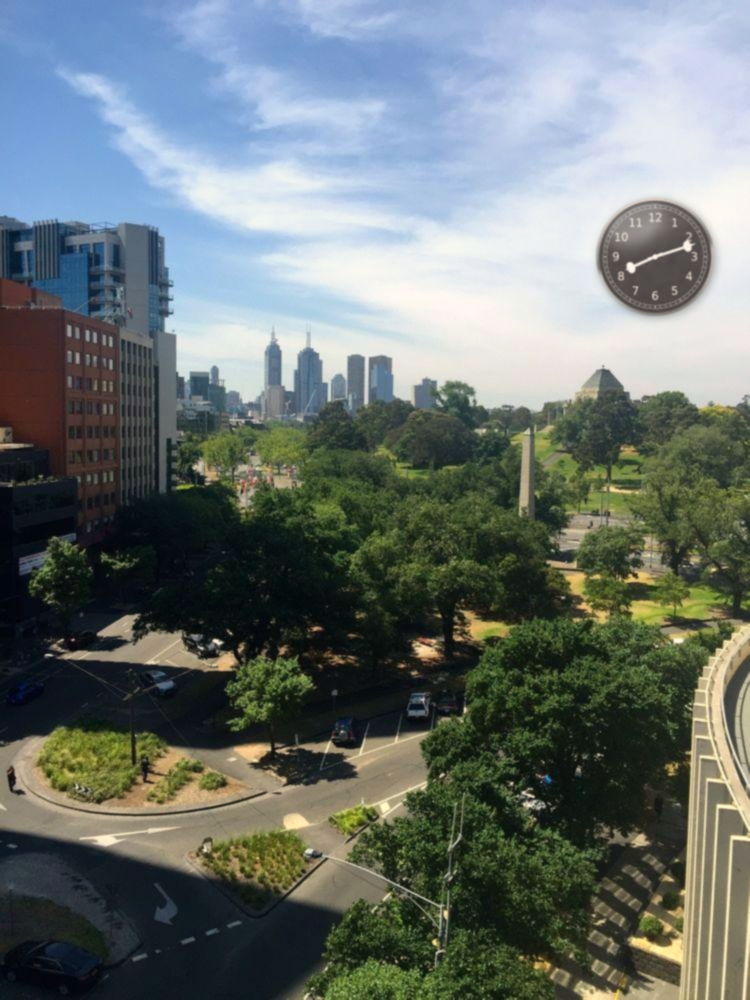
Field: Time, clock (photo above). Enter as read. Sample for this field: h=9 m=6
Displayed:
h=8 m=12
